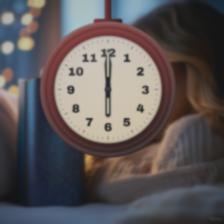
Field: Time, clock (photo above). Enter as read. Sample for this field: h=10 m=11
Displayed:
h=6 m=0
